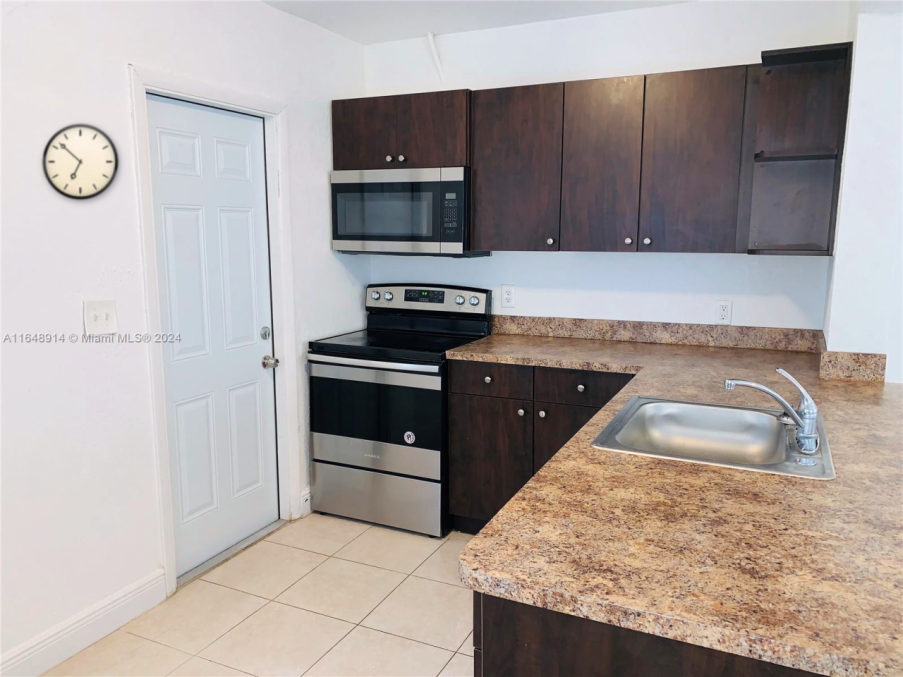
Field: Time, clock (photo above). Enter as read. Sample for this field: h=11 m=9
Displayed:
h=6 m=52
